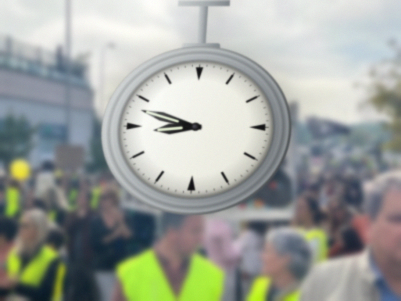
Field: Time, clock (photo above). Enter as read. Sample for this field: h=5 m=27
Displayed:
h=8 m=48
